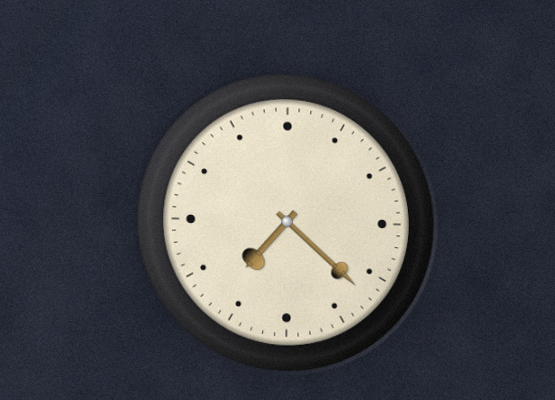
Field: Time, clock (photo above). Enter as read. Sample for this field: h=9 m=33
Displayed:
h=7 m=22
